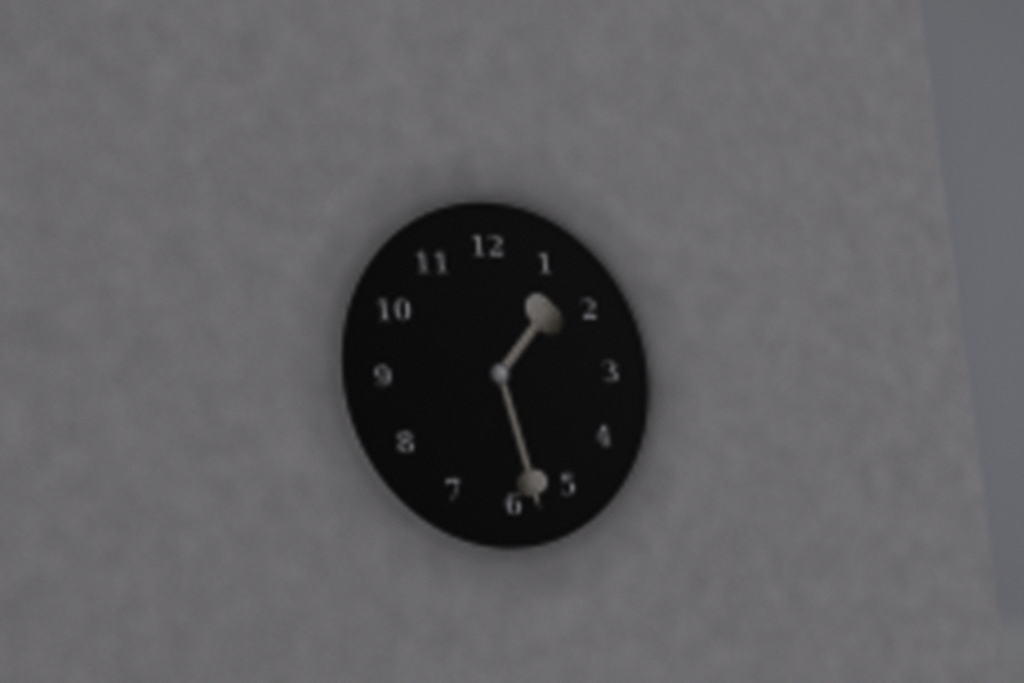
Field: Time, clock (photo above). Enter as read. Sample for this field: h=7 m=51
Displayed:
h=1 m=28
